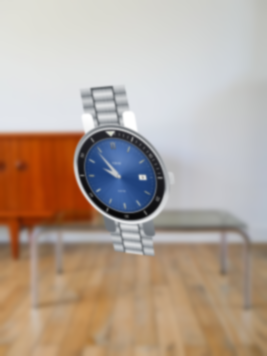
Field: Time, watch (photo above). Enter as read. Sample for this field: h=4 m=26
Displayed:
h=9 m=54
